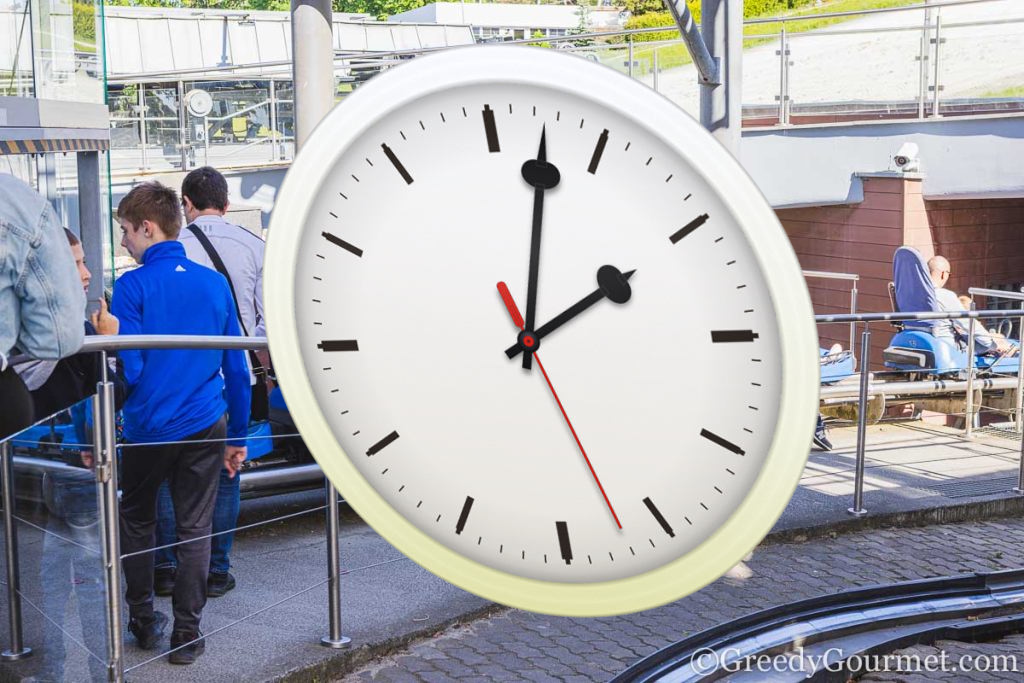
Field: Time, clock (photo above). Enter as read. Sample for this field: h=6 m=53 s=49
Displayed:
h=2 m=2 s=27
